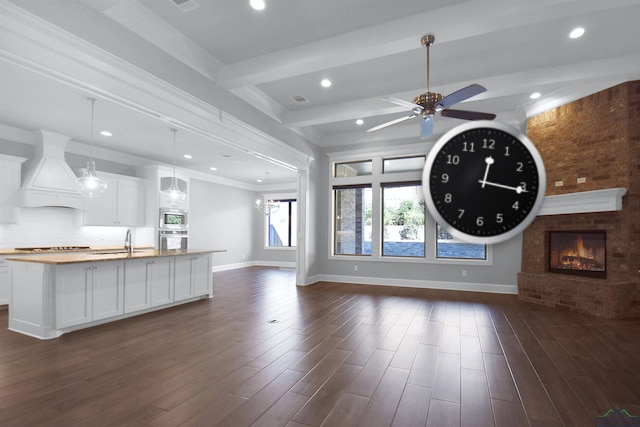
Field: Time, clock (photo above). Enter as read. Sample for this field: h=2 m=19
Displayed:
h=12 m=16
